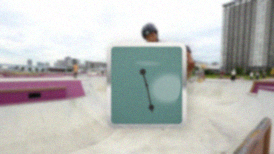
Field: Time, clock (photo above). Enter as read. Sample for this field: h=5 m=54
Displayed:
h=11 m=28
